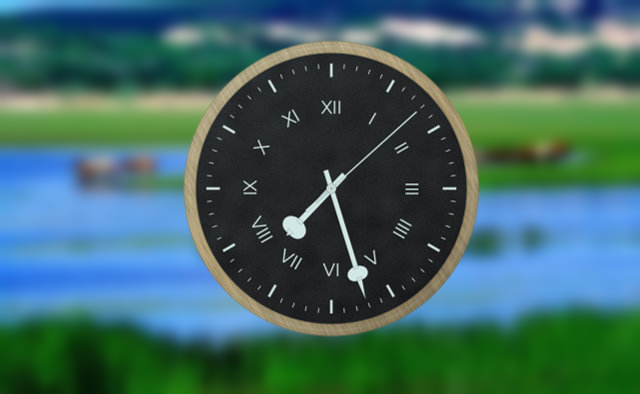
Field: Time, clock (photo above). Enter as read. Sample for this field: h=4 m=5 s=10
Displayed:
h=7 m=27 s=8
